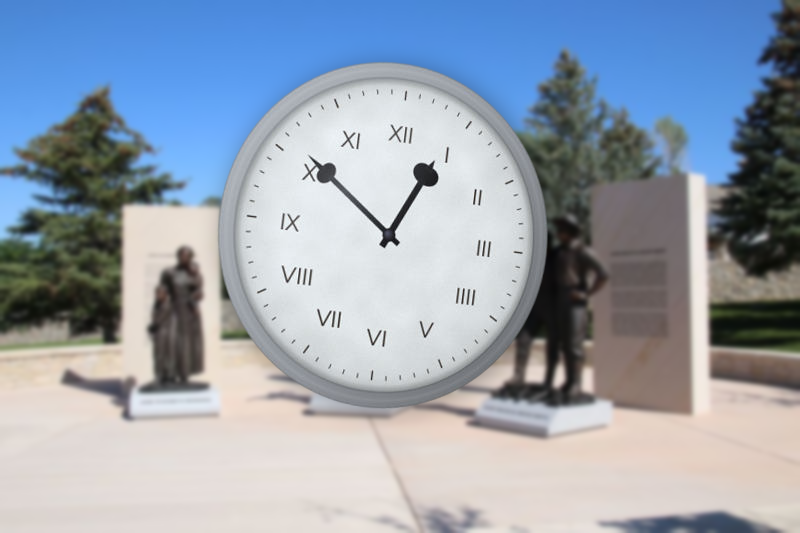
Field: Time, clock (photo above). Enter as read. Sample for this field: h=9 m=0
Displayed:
h=12 m=51
